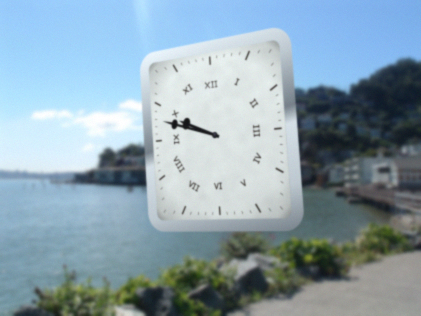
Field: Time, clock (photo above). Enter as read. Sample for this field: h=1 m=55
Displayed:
h=9 m=48
